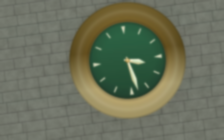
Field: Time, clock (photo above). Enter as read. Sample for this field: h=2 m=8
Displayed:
h=3 m=28
